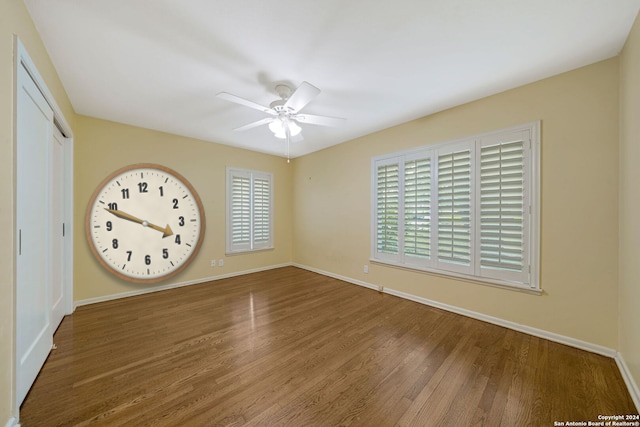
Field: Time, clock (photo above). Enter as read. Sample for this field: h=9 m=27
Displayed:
h=3 m=49
